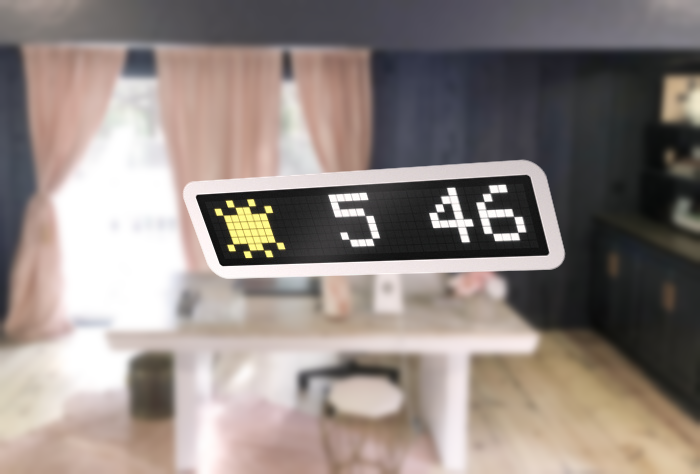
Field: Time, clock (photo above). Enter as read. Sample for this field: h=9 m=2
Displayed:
h=5 m=46
